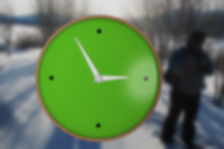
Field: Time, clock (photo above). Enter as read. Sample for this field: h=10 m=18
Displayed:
h=2 m=55
